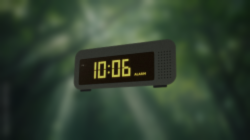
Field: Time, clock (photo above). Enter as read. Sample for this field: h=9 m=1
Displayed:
h=10 m=6
